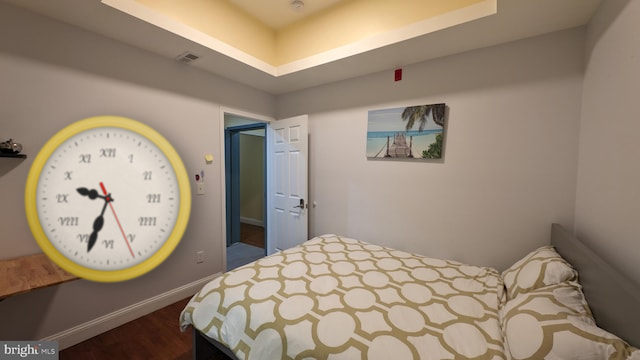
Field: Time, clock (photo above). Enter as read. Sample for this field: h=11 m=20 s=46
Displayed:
h=9 m=33 s=26
